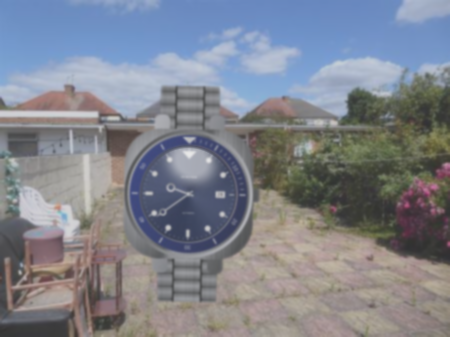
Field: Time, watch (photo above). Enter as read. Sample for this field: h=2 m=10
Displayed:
h=9 m=39
